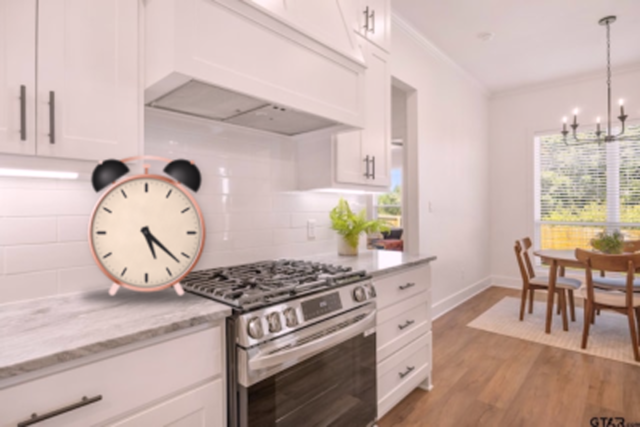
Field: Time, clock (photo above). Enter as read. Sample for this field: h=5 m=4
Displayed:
h=5 m=22
